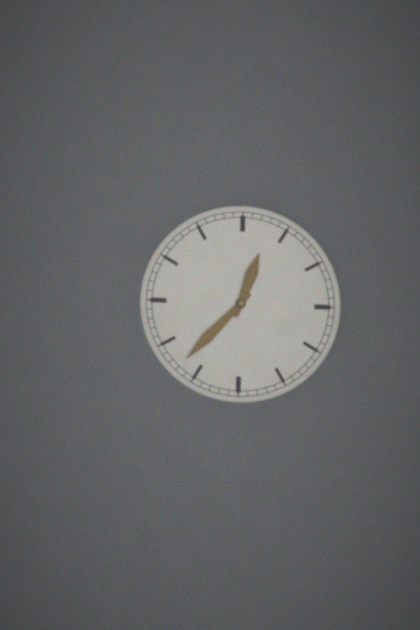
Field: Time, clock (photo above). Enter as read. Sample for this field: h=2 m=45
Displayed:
h=12 m=37
